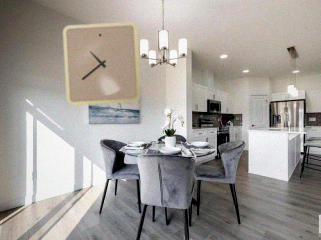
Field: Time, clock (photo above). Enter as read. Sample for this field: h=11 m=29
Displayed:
h=10 m=39
